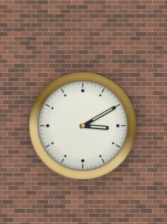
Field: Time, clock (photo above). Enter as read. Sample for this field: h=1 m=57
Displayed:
h=3 m=10
